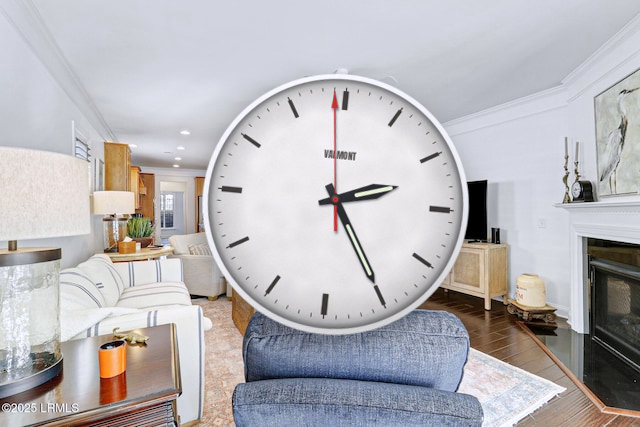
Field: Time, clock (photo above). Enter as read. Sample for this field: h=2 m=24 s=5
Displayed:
h=2 m=24 s=59
